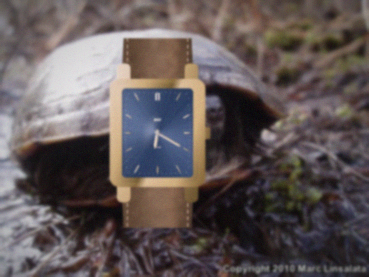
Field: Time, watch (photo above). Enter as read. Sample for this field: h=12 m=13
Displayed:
h=6 m=20
